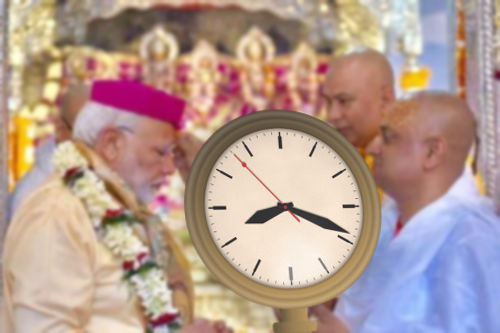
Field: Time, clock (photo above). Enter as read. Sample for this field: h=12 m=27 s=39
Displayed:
h=8 m=18 s=53
